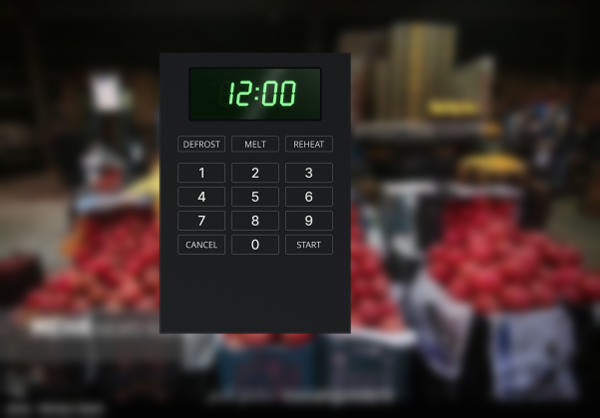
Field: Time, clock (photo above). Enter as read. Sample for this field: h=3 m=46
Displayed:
h=12 m=0
